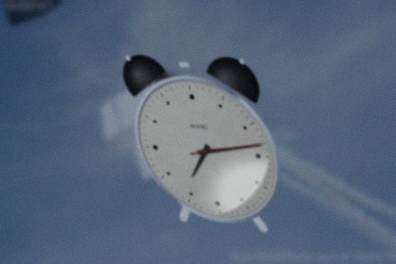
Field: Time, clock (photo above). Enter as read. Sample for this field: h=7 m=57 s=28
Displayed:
h=7 m=13 s=13
